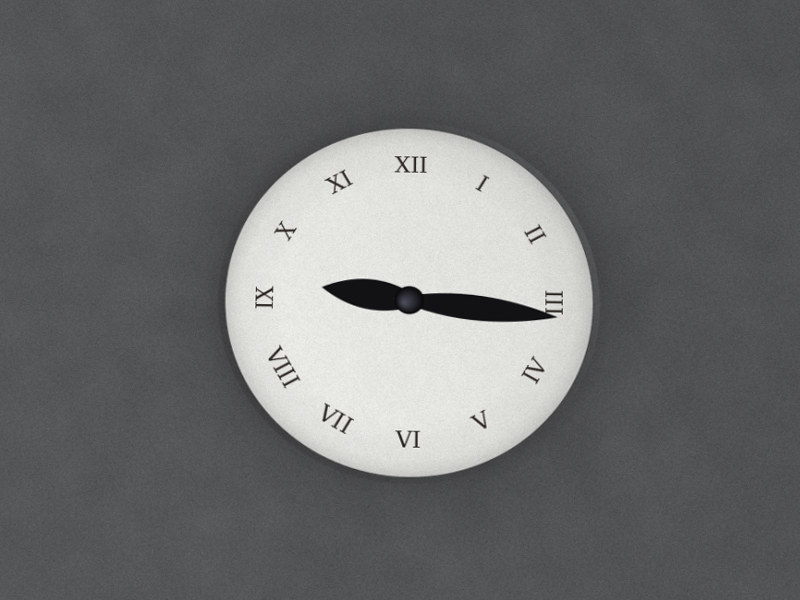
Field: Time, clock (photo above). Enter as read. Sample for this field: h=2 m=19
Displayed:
h=9 m=16
